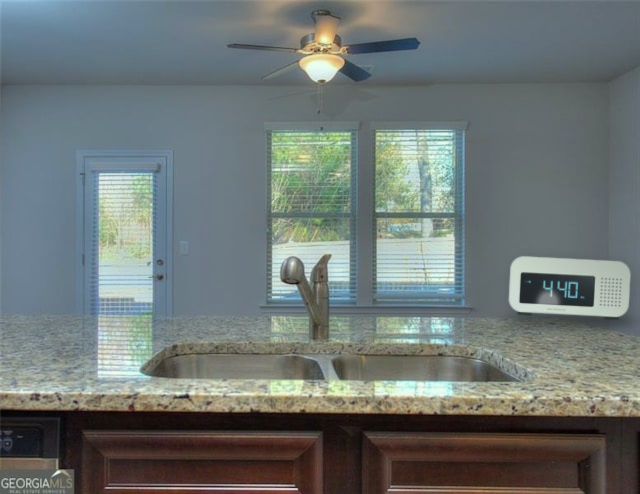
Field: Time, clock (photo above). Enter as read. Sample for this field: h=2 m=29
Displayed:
h=4 m=40
